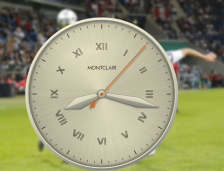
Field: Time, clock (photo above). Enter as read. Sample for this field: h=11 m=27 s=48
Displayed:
h=8 m=17 s=7
